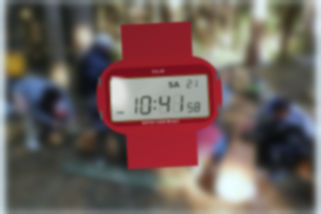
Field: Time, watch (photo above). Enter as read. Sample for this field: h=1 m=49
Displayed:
h=10 m=41
